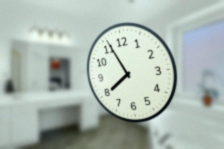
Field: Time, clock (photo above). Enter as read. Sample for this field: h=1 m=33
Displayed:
h=7 m=56
